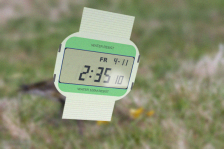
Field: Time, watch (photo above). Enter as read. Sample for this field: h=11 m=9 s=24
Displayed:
h=2 m=35 s=10
